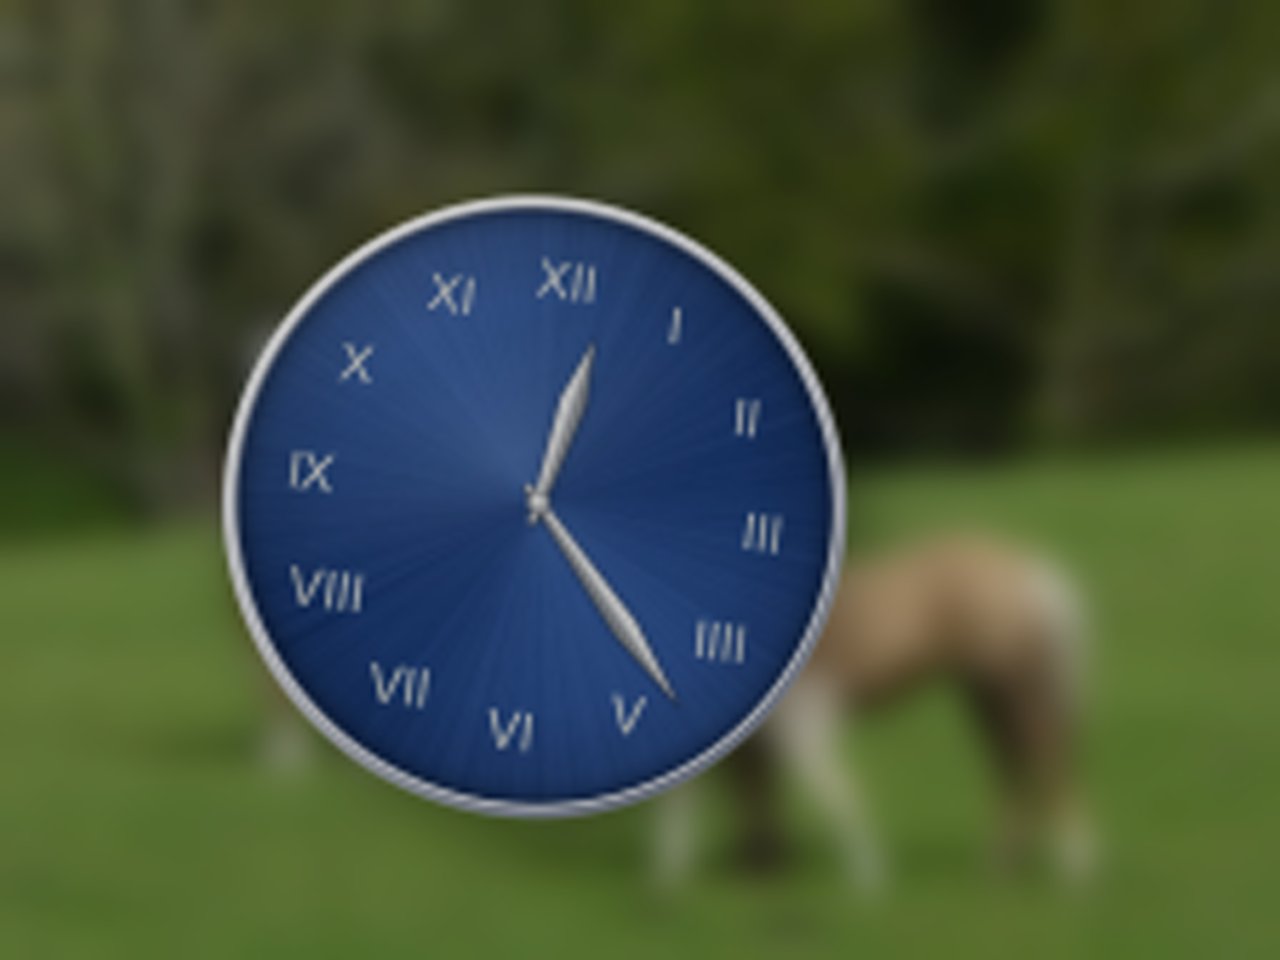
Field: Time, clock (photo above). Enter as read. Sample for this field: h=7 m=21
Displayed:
h=12 m=23
